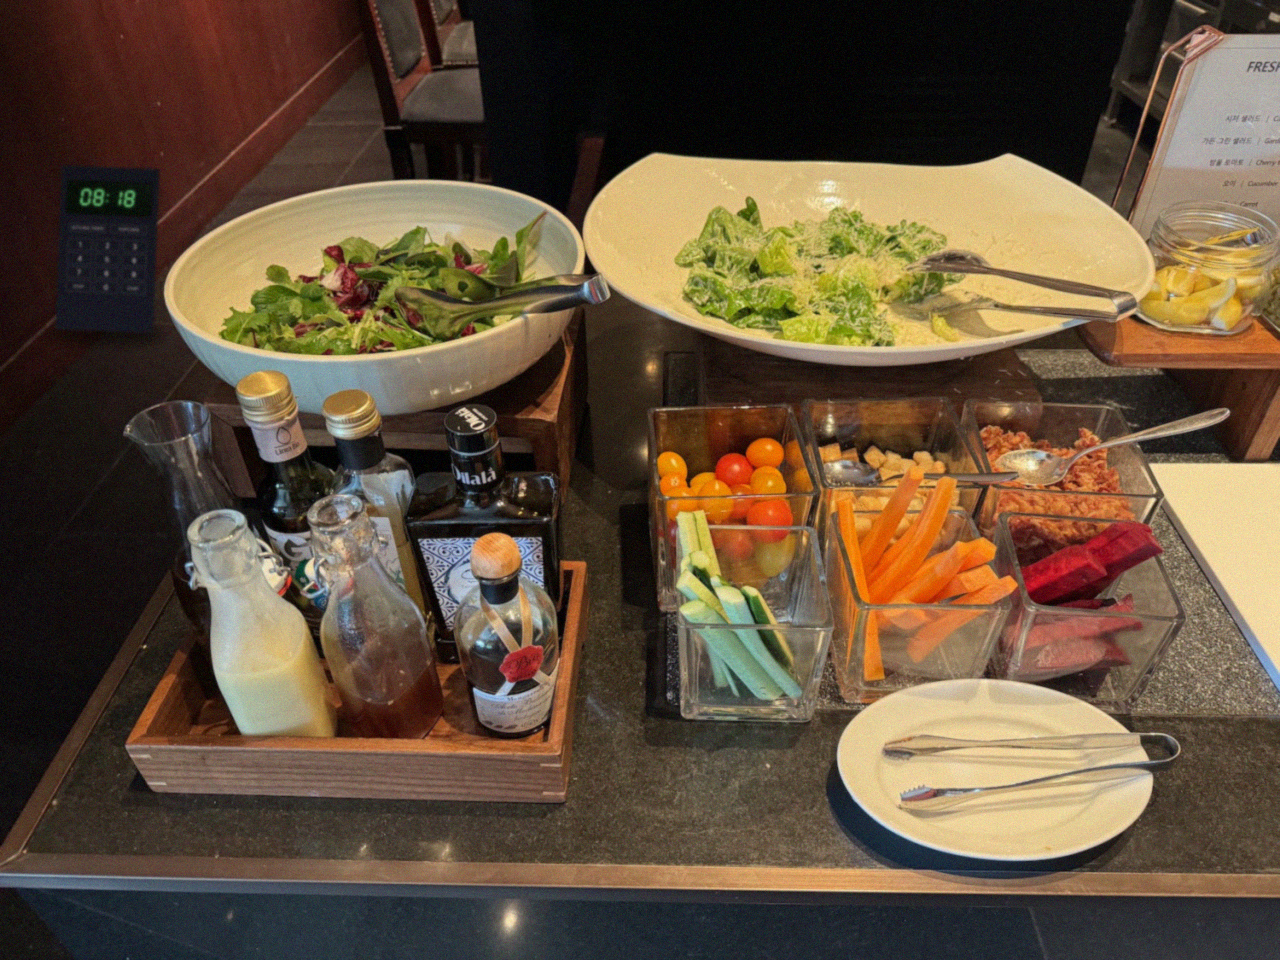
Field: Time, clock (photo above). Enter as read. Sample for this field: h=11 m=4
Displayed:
h=8 m=18
